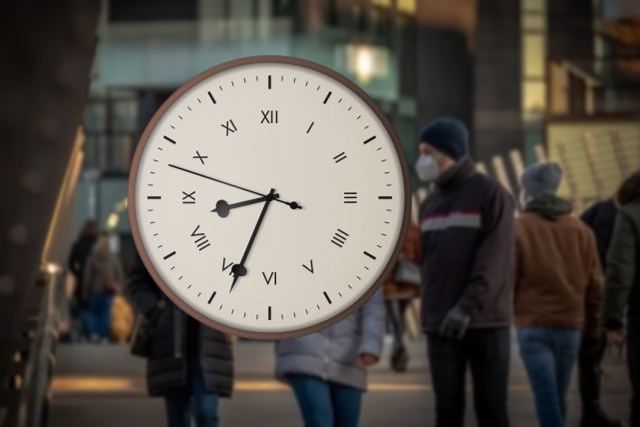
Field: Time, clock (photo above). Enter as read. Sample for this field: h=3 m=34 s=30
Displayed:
h=8 m=33 s=48
